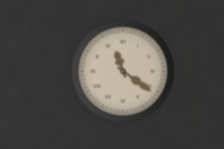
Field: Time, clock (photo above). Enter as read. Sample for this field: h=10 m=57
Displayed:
h=11 m=21
